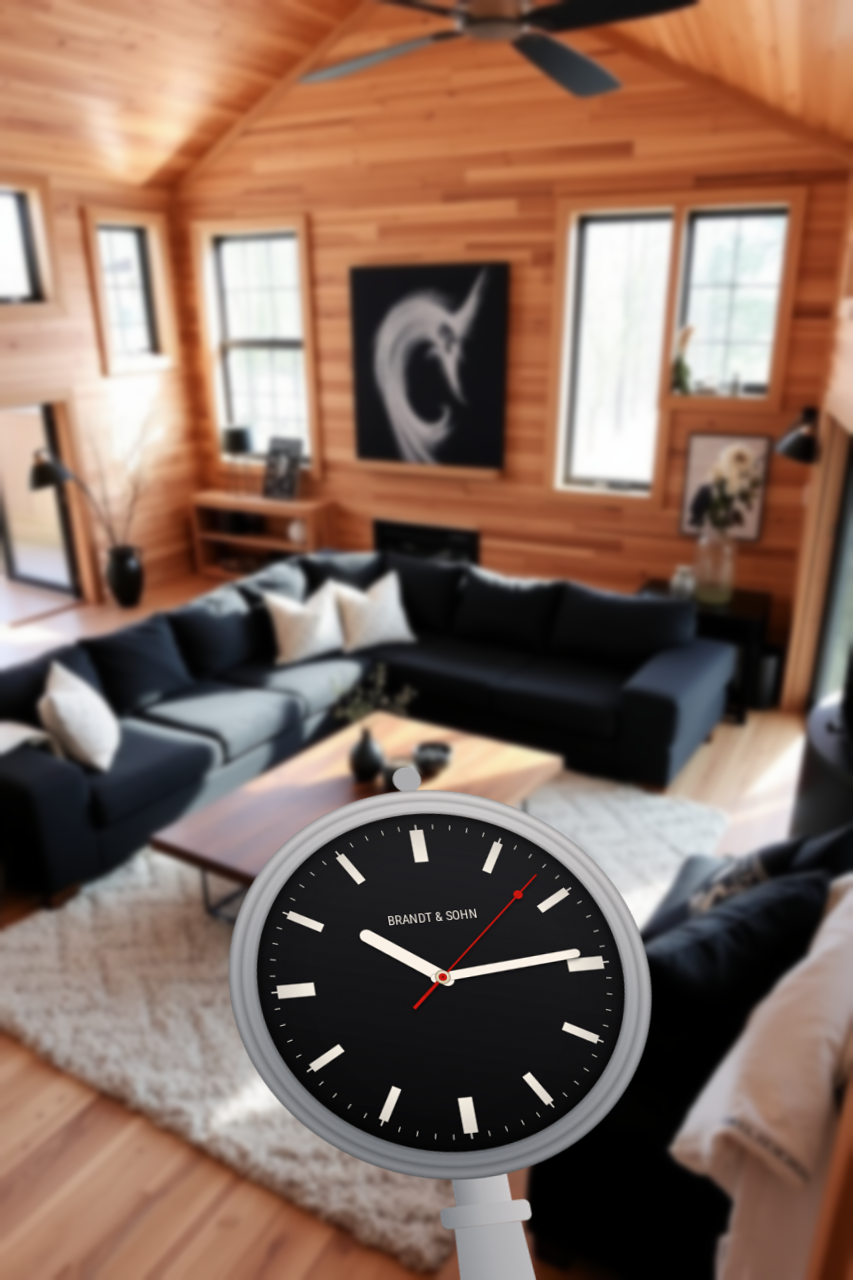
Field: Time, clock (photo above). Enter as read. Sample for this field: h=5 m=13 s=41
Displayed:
h=10 m=14 s=8
